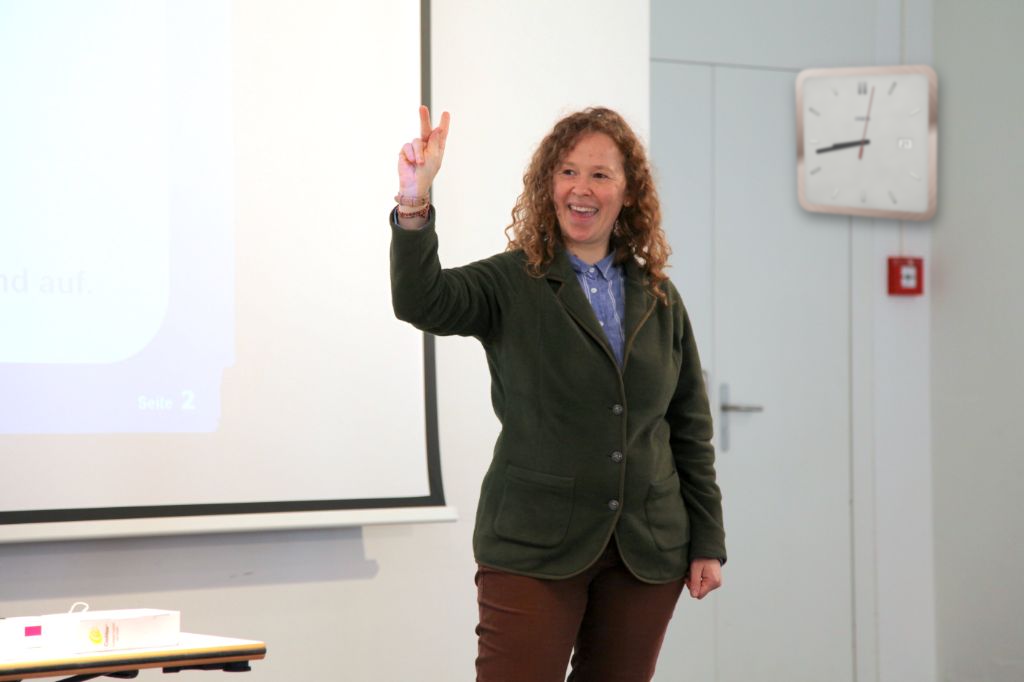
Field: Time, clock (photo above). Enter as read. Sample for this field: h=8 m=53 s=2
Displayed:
h=8 m=43 s=2
